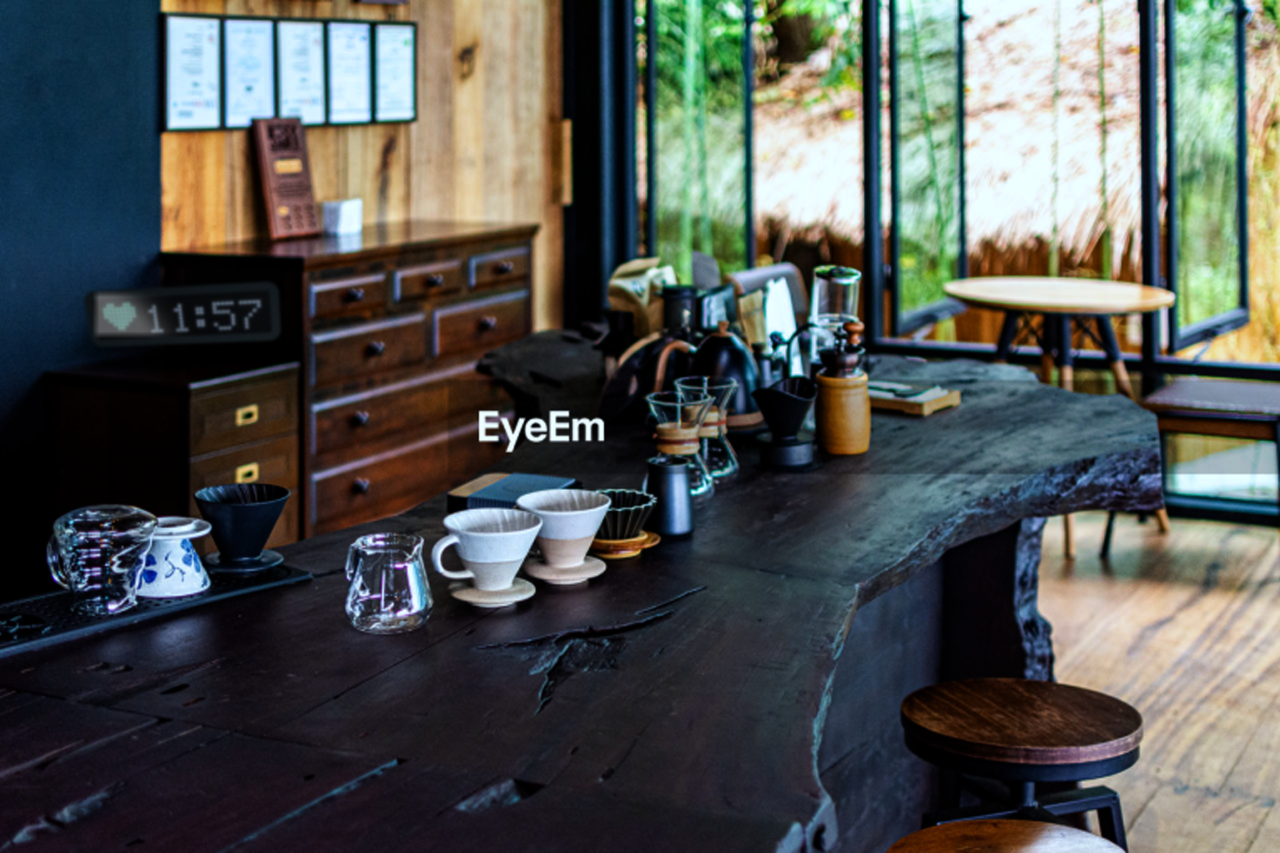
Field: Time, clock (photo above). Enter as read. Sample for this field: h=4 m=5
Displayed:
h=11 m=57
